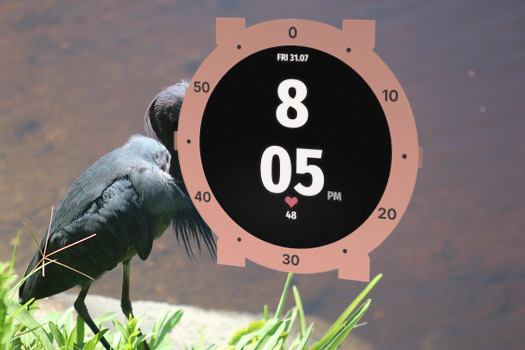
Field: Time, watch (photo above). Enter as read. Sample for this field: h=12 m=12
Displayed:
h=8 m=5
